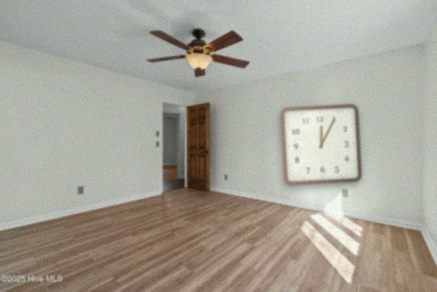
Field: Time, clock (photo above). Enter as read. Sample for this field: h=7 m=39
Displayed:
h=12 m=5
